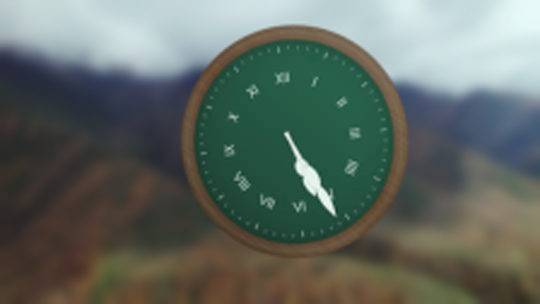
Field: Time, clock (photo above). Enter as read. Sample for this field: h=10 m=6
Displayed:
h=5 m=26
